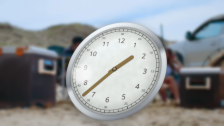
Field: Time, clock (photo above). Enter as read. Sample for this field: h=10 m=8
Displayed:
h=1 m=37
